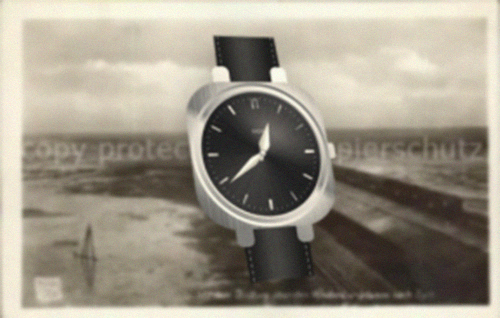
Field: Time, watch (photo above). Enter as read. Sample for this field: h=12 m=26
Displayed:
h=12 m=39
